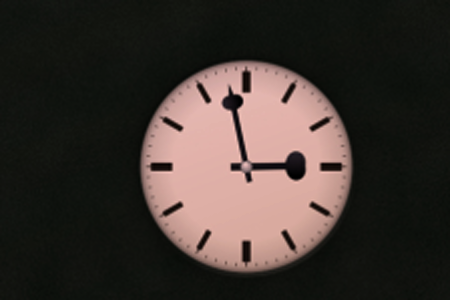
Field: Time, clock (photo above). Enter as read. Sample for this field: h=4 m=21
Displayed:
h=2 m=58
